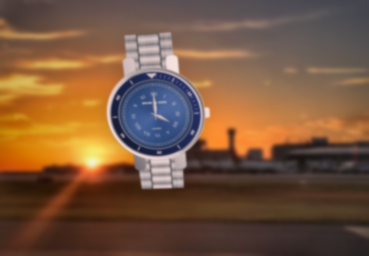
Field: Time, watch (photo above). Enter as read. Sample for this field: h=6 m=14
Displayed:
h=4 m=0
